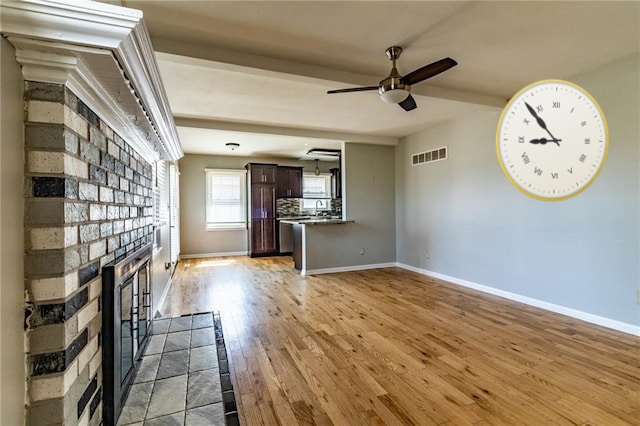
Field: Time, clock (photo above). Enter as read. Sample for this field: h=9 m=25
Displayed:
h=8 m=53
